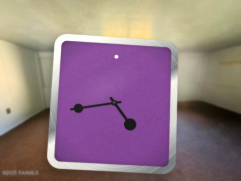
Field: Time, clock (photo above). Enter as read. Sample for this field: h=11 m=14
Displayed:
h=4 m=43
